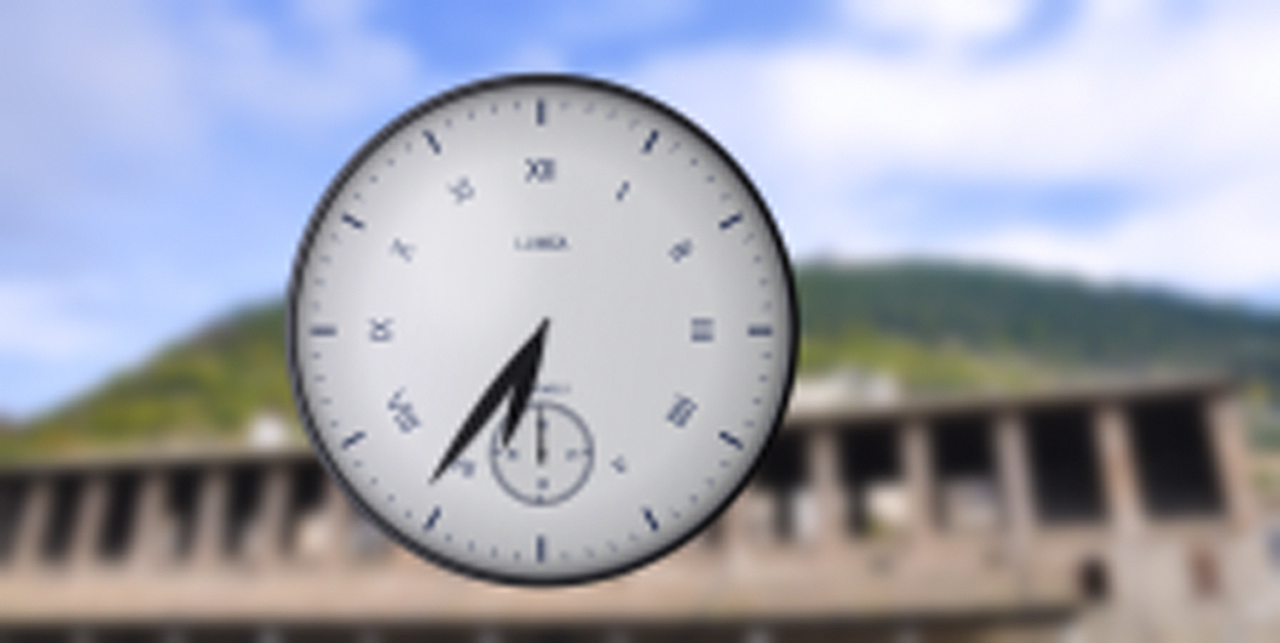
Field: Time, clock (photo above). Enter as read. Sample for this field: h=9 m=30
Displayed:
h=6 m=36
